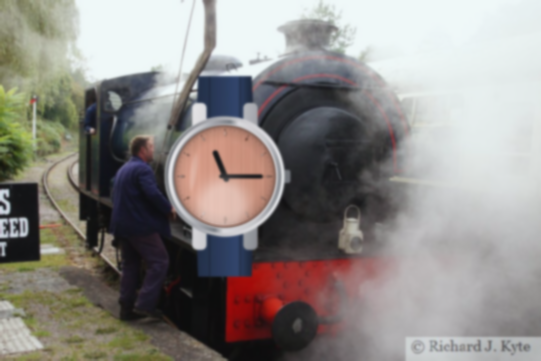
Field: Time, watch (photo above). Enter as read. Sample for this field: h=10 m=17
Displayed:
h=11 m=15
